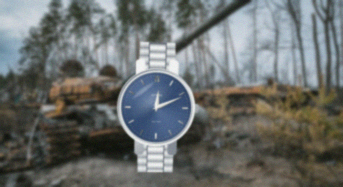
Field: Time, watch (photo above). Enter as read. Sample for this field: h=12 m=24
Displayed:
h=12 m=11
